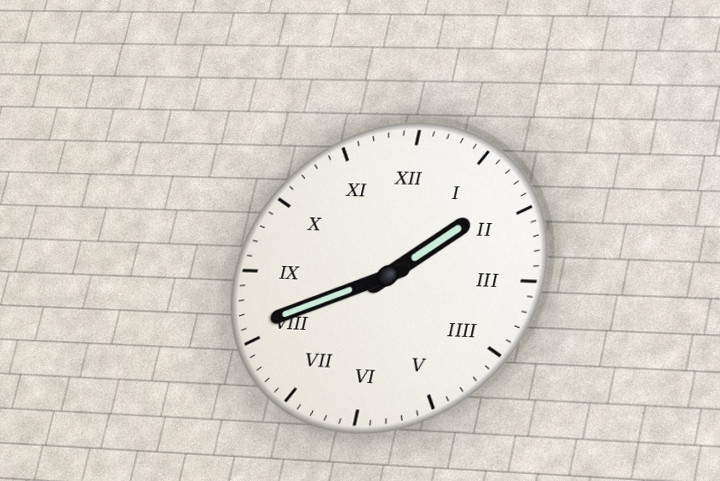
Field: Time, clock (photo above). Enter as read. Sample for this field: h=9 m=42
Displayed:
h=1 m=41
